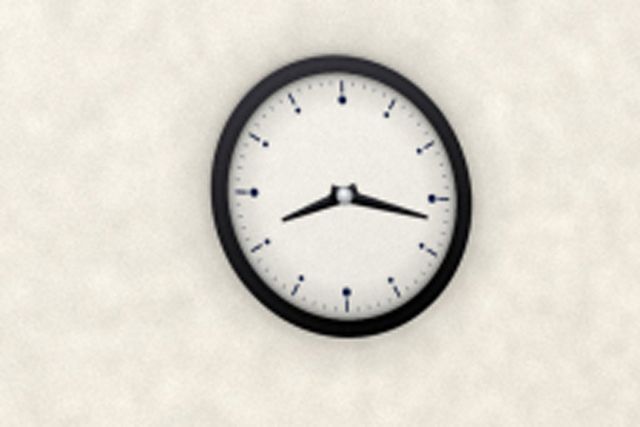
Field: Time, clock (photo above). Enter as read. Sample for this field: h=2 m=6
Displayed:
h=8 m=17
